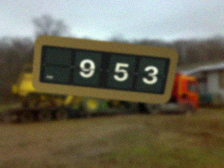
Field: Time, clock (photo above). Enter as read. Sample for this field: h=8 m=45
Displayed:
h=9 m=53
